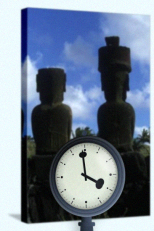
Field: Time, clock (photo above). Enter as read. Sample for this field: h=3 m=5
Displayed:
h=3 m=59
